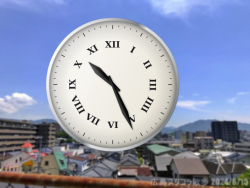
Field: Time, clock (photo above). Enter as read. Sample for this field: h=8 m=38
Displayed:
h=10 m=26
